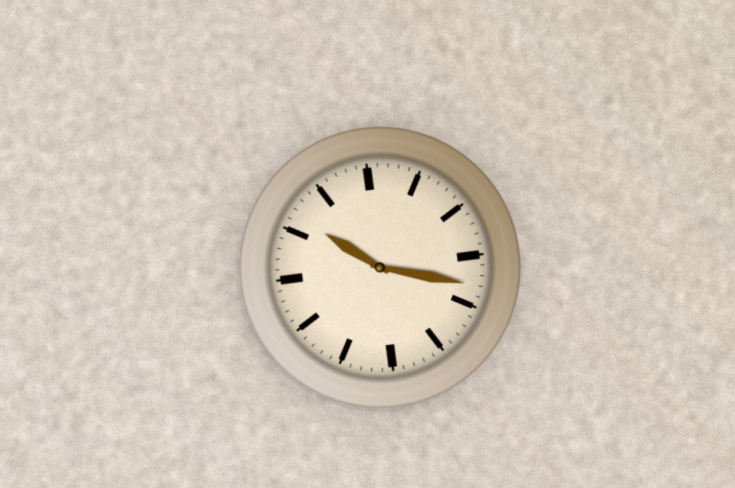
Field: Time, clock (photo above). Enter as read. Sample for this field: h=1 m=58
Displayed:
h=10 m=18
